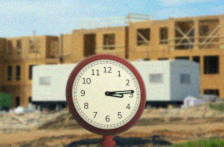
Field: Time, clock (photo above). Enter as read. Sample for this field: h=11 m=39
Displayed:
h=3 m=14
